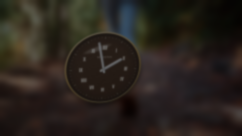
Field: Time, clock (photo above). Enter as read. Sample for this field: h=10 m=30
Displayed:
h=1 m=58
